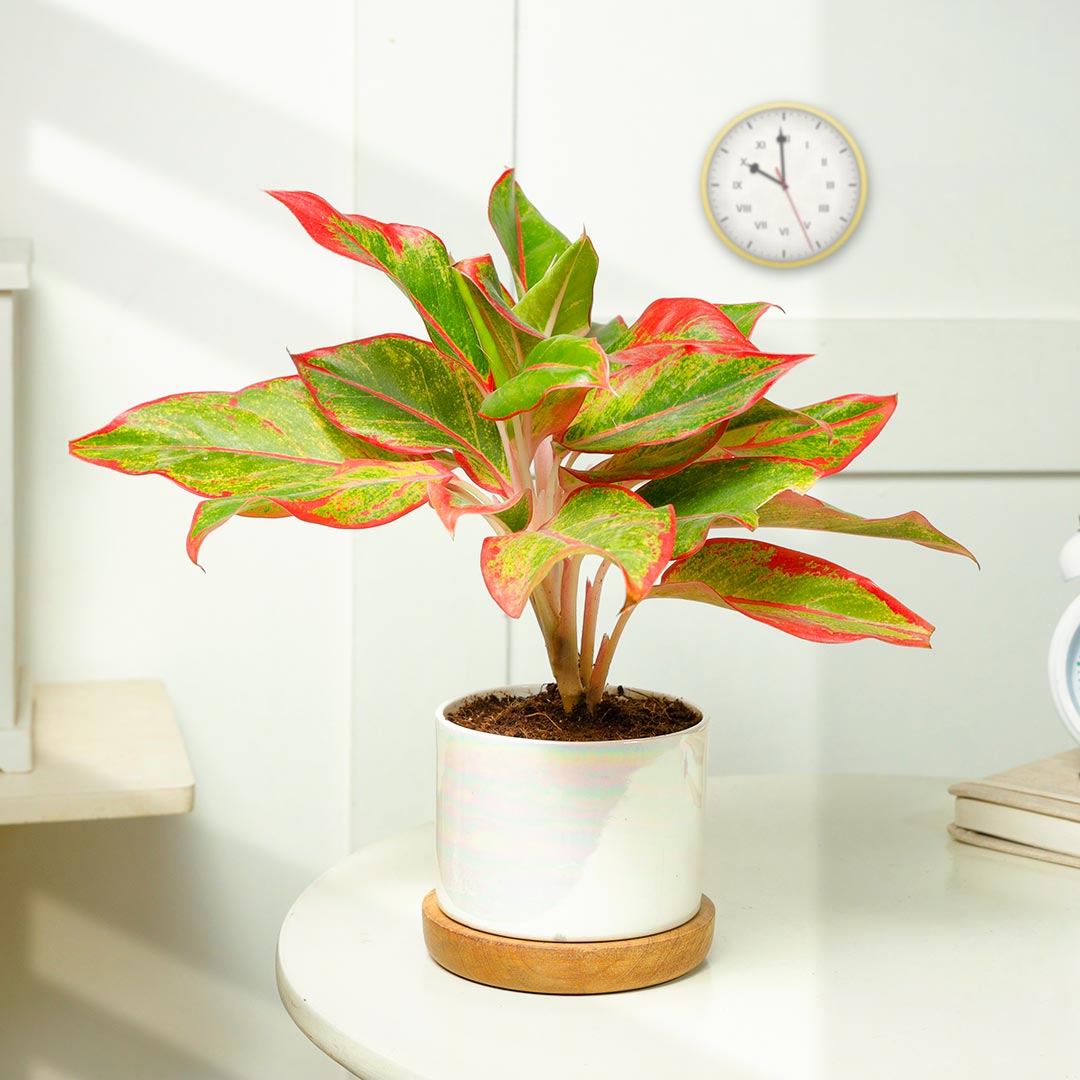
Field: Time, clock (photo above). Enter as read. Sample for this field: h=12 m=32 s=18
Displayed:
h=9 m=59 s=26
